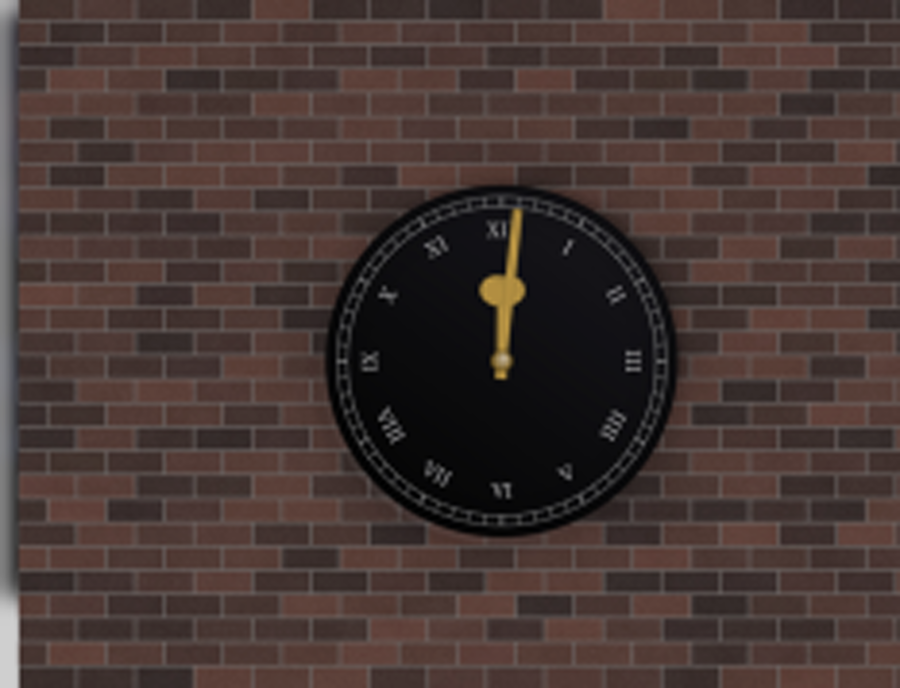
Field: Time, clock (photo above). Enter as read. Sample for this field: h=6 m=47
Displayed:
h=12 m=1
